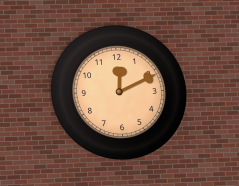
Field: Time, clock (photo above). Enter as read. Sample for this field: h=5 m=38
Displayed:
h=12 m=11
